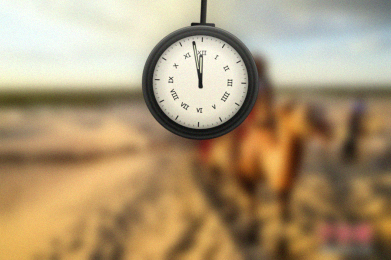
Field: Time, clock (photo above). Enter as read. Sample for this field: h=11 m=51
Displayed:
h=11 m=58
